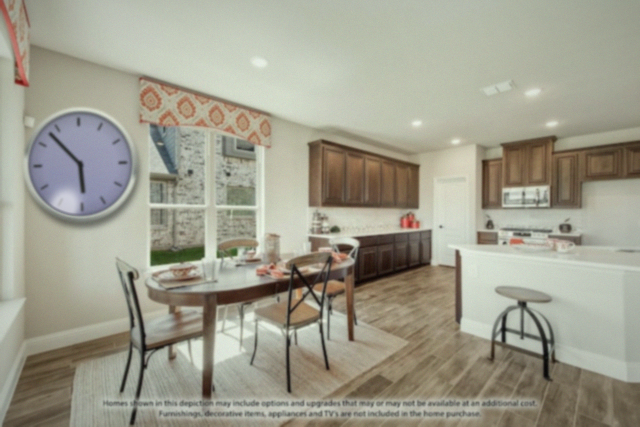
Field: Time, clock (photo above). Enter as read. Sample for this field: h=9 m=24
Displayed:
h=5 m=53
